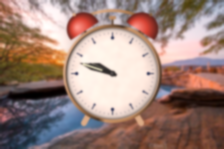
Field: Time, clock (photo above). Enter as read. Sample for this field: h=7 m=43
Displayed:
h=9 m=48
